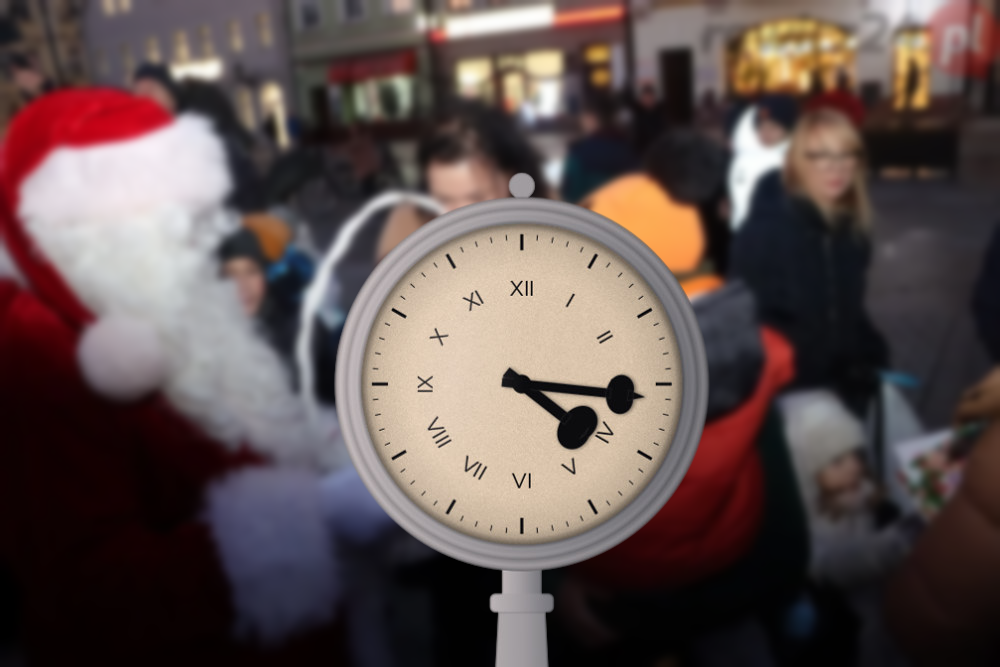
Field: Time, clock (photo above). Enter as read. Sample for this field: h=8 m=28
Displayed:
h=4 m=16
